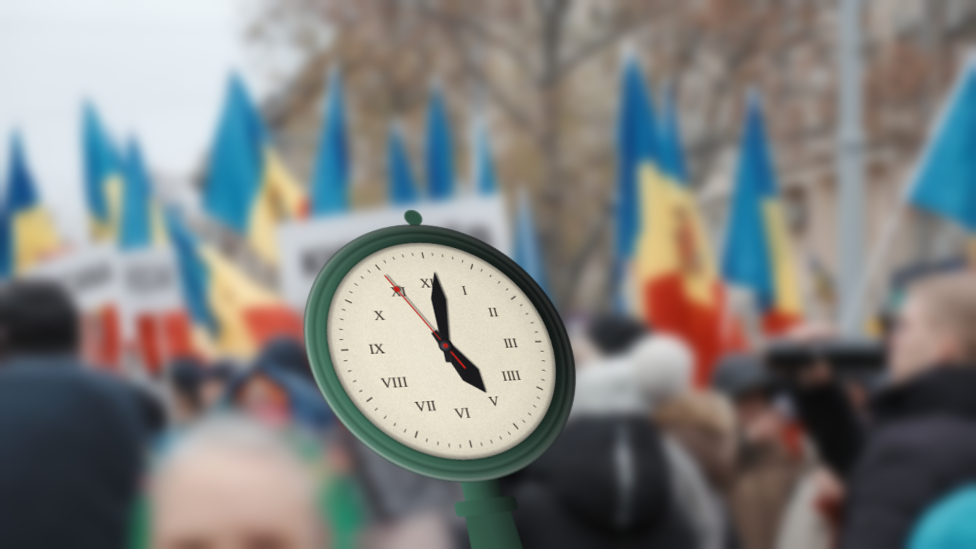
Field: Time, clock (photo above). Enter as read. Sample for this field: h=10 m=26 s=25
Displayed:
h=5 m=0 s=55
